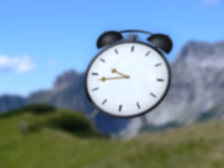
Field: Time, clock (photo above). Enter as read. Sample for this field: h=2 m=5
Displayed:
h=9 m=43
